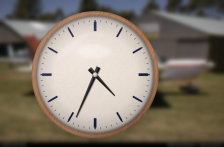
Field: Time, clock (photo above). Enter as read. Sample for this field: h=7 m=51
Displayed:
h=4 m=34
